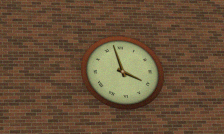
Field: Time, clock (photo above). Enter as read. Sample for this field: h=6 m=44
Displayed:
h=3 m=58
